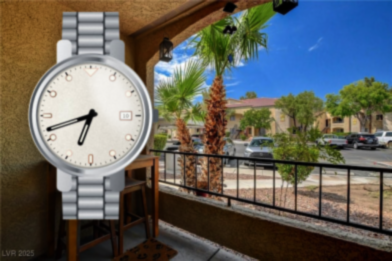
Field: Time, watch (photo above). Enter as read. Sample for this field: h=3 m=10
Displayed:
h=6 m=42
